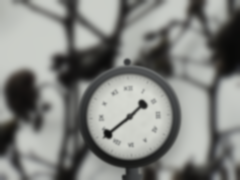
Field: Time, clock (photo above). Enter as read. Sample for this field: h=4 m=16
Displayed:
h=1 m=39
